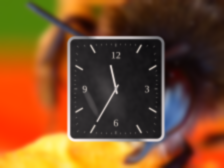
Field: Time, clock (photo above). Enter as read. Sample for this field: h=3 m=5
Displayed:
h=11 m=35
